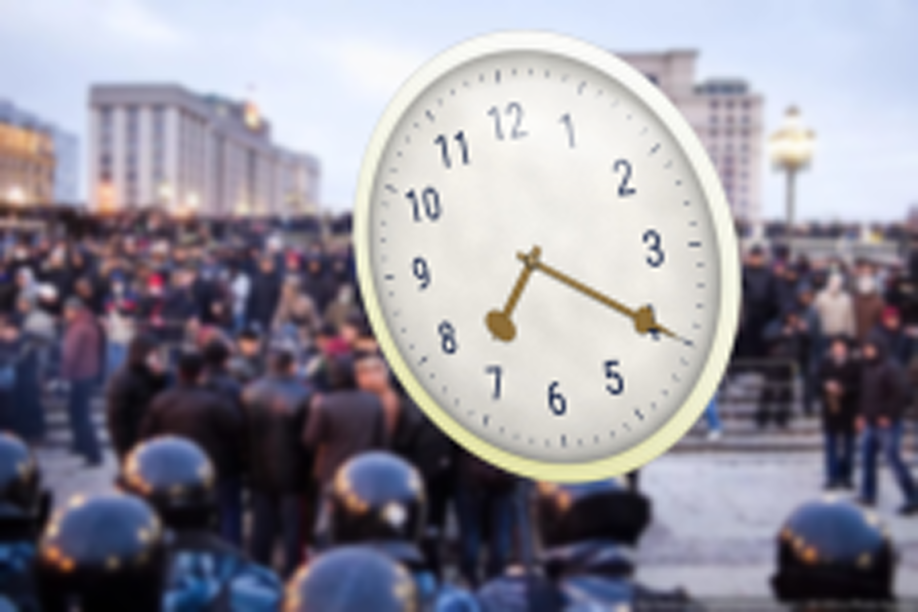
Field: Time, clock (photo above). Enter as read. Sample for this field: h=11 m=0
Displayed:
h=7 m=20
